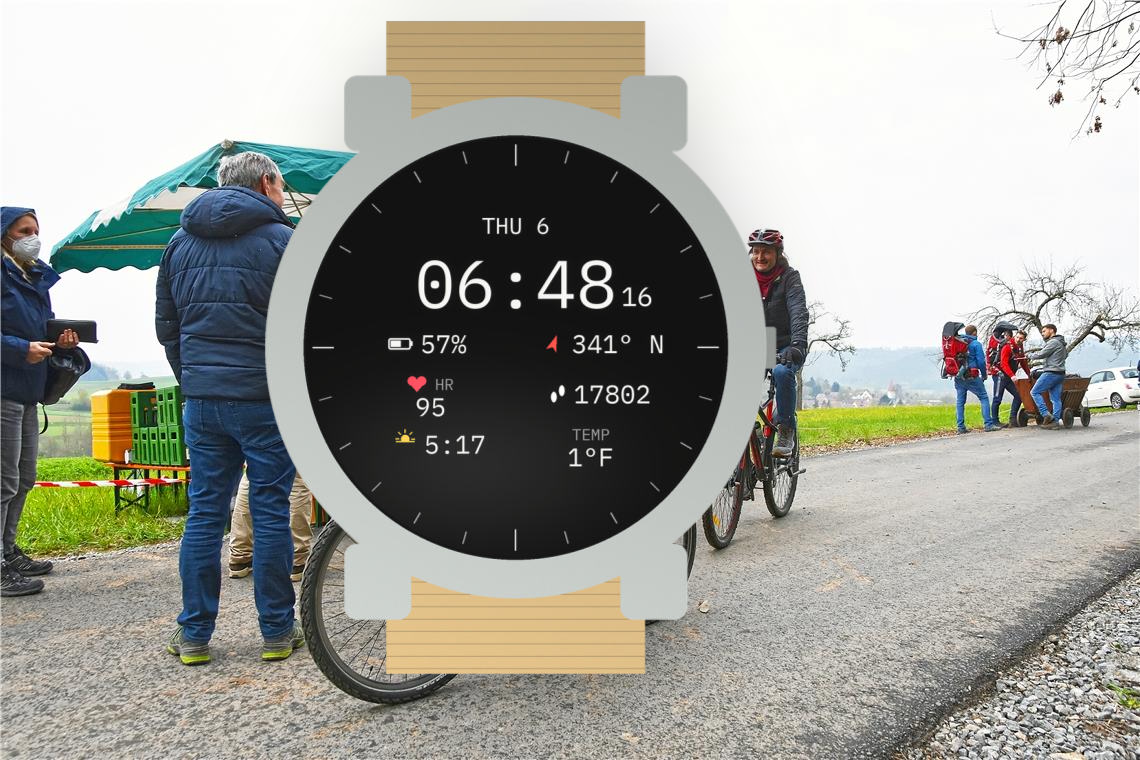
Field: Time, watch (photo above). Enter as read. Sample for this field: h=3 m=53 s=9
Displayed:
h=6 m=48 s=16
